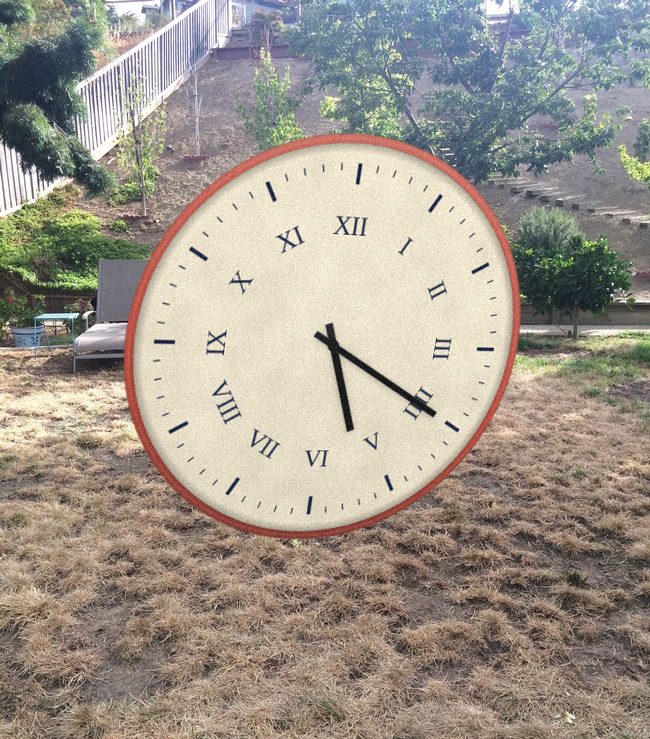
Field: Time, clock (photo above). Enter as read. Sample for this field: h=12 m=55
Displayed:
h=5 m=20
